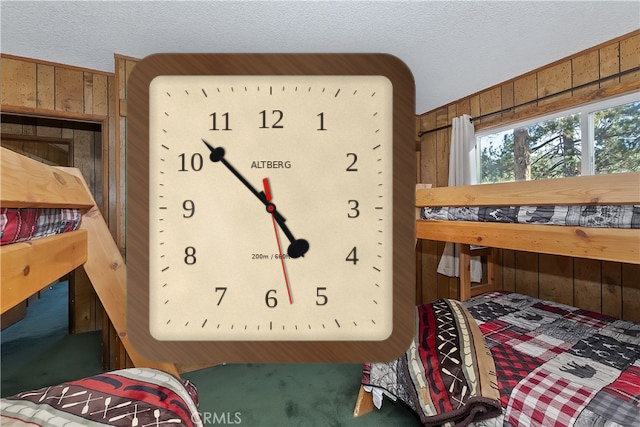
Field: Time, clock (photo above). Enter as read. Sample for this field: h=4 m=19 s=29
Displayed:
h=4 m=52 s=28
